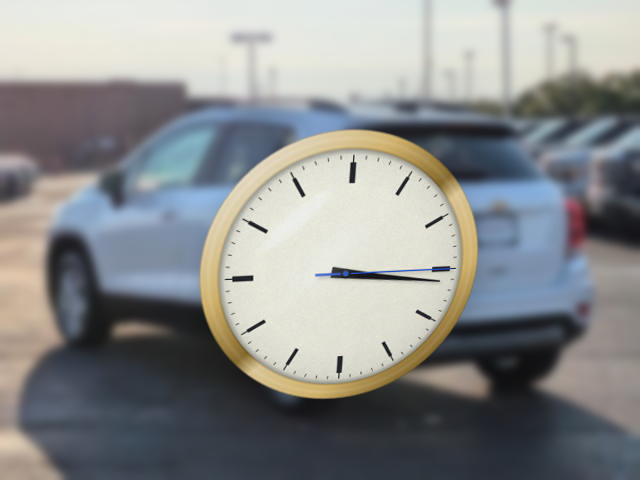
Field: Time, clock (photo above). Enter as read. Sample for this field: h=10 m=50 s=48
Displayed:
h=3 m=16 s=15
